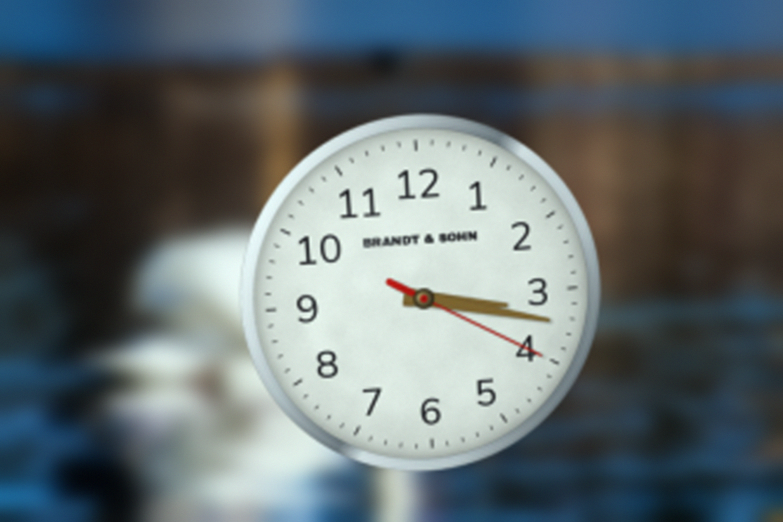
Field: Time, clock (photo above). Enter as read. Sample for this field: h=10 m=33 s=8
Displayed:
h=3 m=17 s=20
